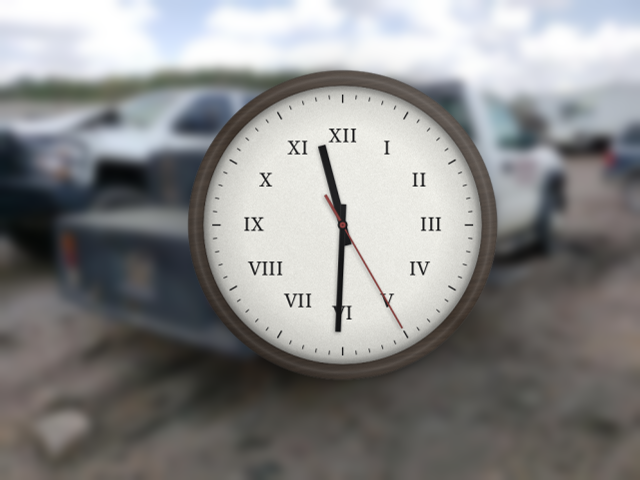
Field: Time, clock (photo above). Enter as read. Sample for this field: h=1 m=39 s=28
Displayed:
h=11 m=30 s=25
